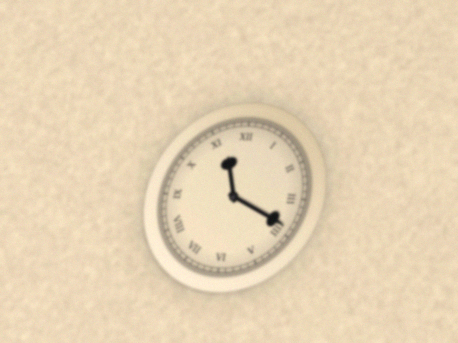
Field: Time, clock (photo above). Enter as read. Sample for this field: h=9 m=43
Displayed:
h=11 m=19
